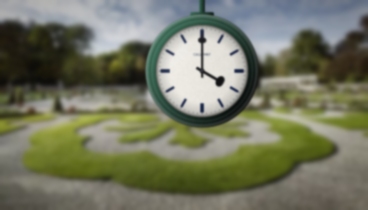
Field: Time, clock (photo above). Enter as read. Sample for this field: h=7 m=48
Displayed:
h=4 m=0
